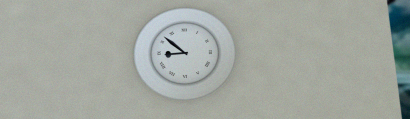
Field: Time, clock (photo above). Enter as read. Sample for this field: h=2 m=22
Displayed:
h=8 m=52
